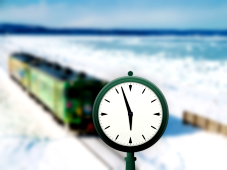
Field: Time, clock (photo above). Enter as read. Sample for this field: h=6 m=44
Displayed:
h=5 m=57
